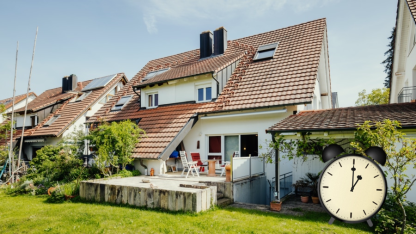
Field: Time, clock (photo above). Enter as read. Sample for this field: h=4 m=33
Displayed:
h=1 m=0
